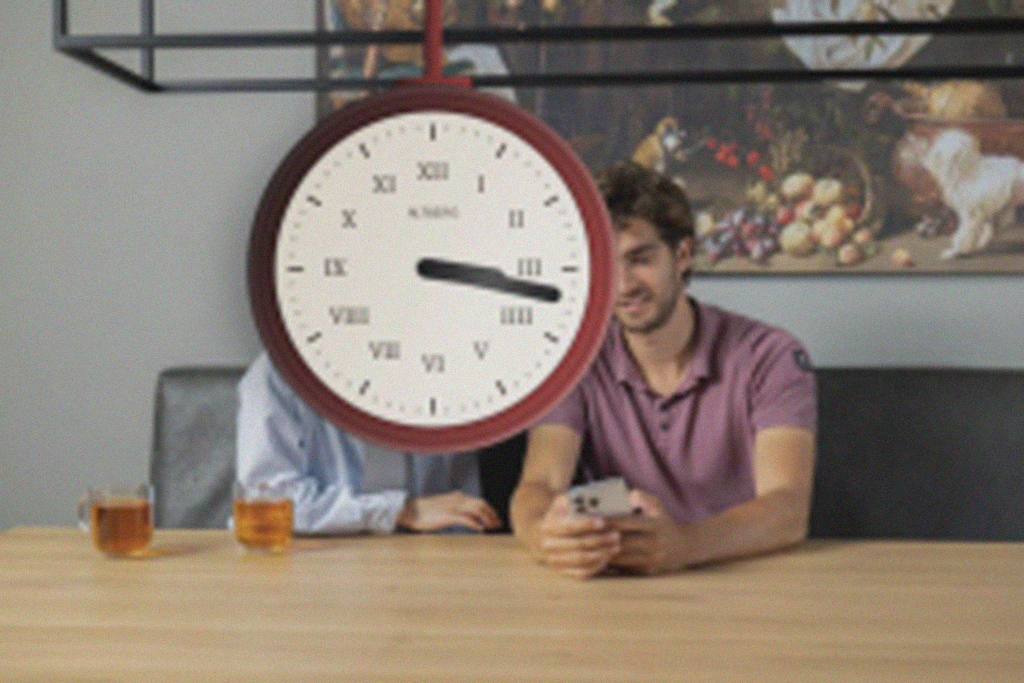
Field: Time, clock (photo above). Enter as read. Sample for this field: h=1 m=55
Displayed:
h=3 m=17
